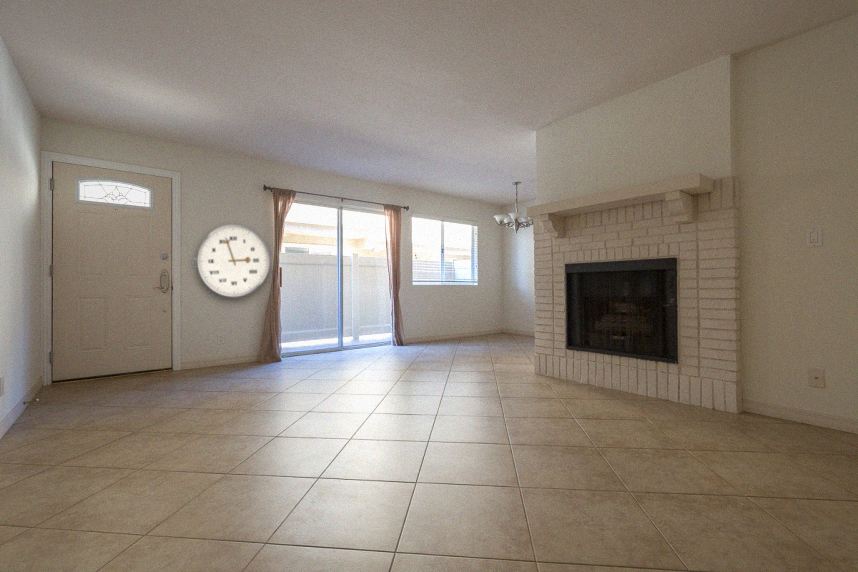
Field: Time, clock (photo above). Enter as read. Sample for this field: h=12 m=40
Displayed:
h=2 m=57
